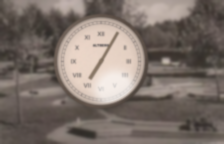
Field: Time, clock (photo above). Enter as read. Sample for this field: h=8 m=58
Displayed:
h=7 m=5
